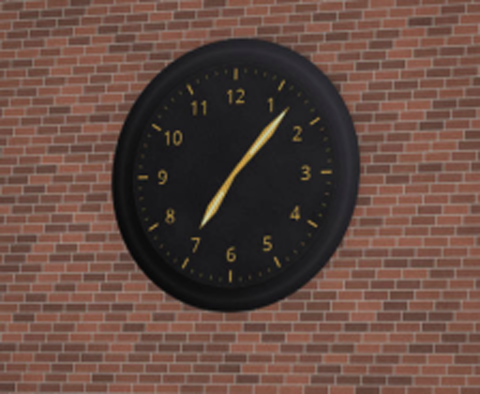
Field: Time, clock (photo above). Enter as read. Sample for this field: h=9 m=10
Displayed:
h=7 m=7
